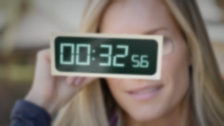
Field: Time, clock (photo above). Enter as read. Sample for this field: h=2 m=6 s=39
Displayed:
h=0 m=32 s=56
